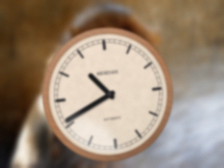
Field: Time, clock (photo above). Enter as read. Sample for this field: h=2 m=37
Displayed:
h=10 m=41
